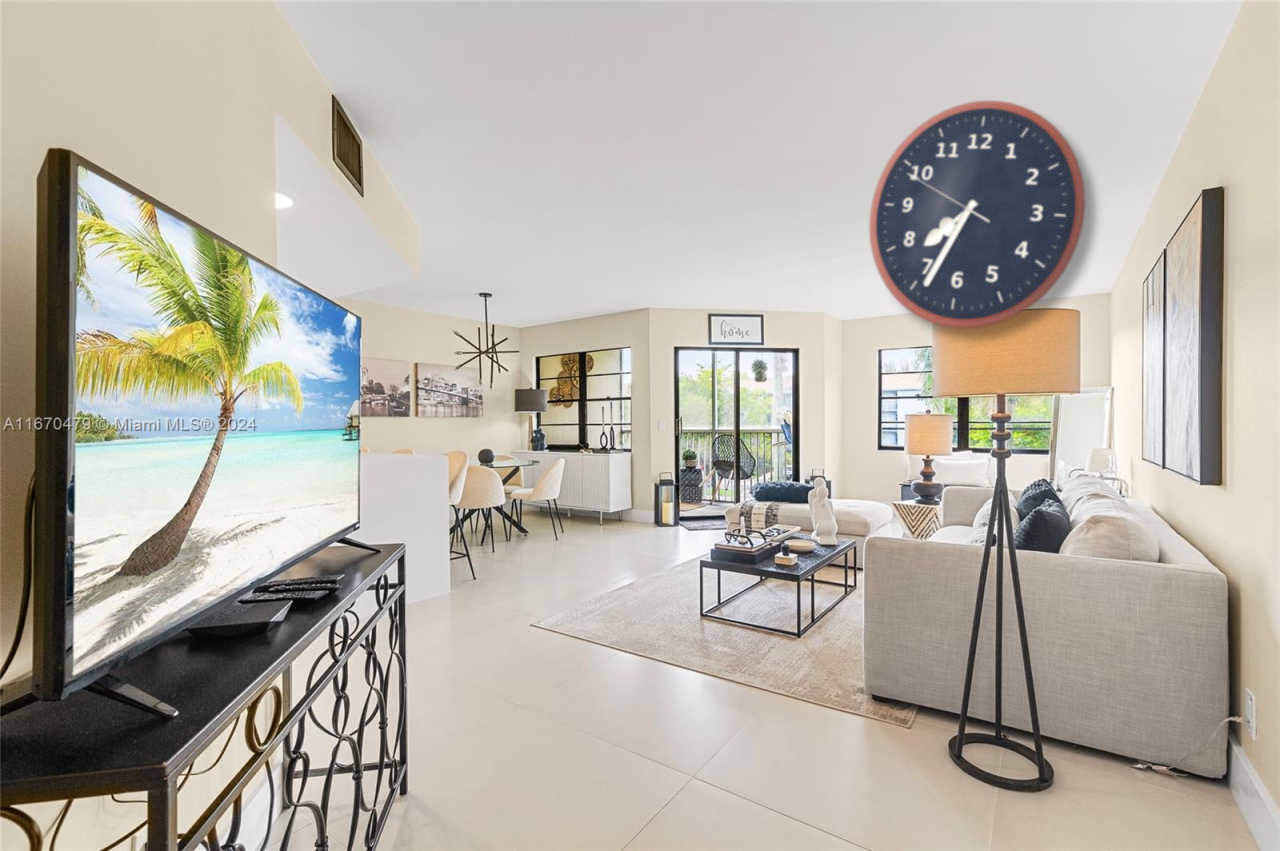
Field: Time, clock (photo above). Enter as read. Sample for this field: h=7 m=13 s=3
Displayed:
h=7 m=33 s=49
